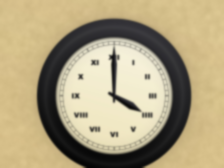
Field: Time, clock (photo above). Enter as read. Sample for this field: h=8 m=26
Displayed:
h=4 m=0
